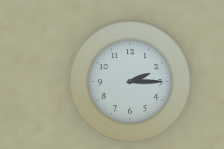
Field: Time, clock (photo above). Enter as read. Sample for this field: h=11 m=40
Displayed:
h=2 m=15
